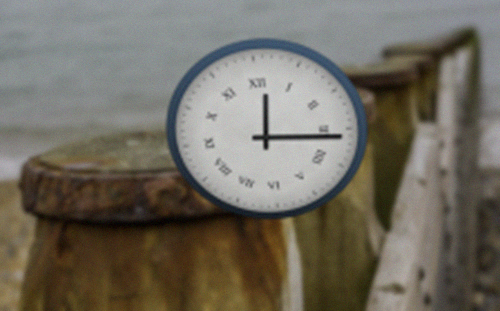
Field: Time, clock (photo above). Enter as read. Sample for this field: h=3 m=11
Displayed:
h=12 m=16
